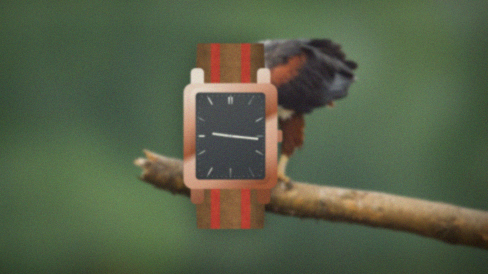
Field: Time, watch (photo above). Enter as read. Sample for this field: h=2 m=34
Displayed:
h=9 m=16
